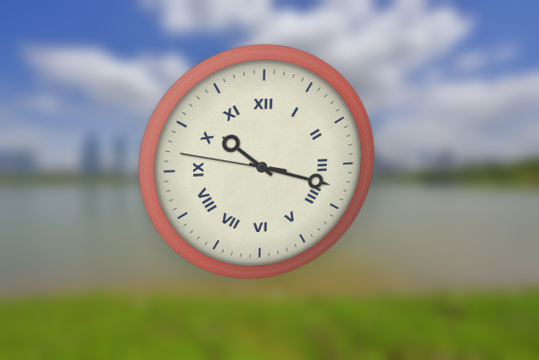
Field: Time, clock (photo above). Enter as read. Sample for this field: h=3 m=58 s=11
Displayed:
h=10 m=17 s=47
